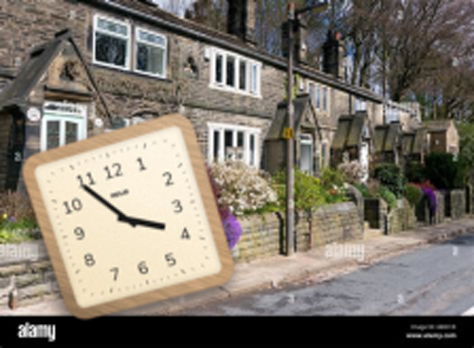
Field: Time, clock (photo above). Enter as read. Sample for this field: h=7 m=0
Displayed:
h=3 m=54
